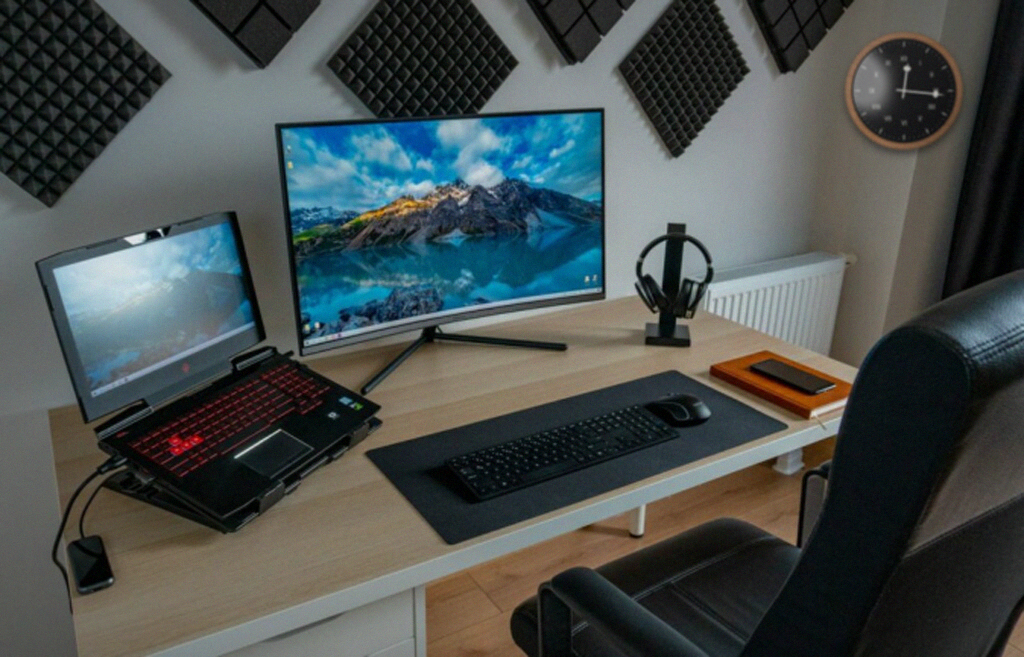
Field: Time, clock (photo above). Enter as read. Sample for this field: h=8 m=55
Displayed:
h=12 m=16
